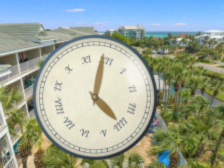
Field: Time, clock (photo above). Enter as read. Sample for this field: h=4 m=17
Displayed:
h=3 m=59
